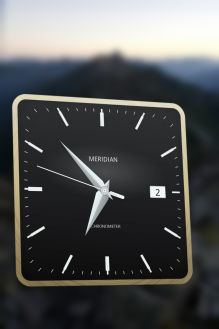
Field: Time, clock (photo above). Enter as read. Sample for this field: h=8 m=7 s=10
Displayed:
h=6 m=52 s=48
